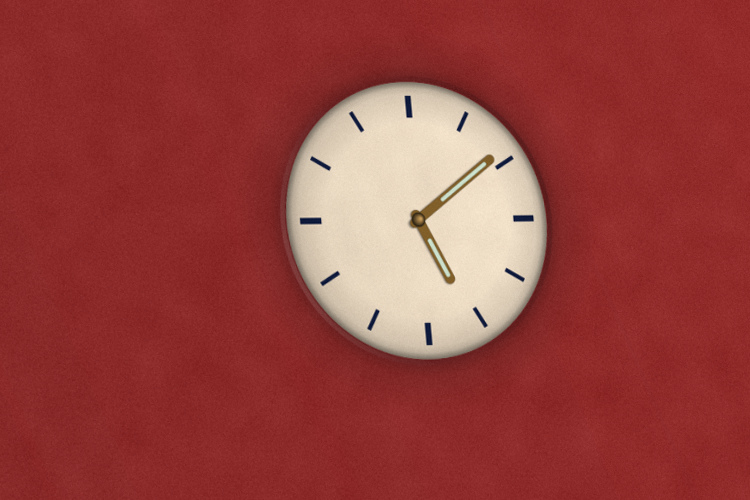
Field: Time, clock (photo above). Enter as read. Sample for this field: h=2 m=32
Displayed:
h=5 m=9
